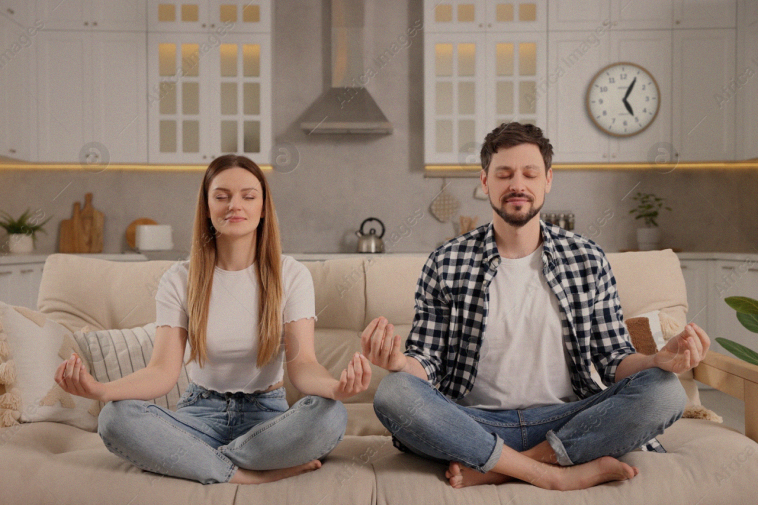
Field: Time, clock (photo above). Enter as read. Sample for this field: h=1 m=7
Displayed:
h=5 m=5
